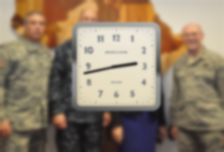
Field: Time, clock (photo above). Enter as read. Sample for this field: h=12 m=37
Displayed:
h=2 m=43
